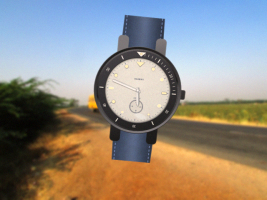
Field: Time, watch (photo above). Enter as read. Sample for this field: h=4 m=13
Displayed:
h=5 m=48
